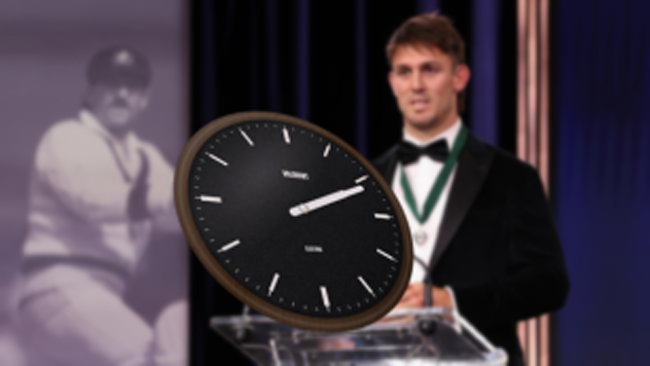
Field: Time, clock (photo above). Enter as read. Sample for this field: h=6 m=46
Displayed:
h=2 m=11
